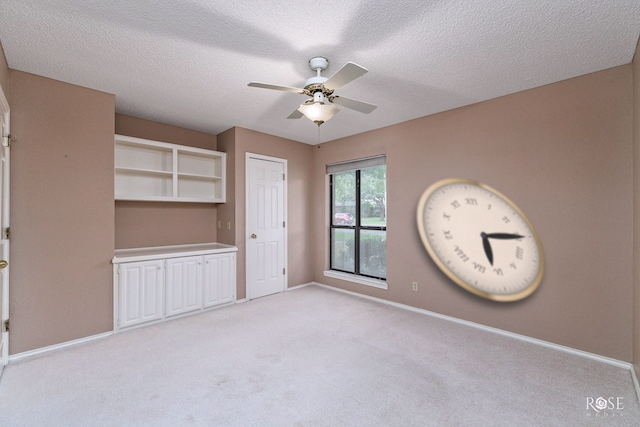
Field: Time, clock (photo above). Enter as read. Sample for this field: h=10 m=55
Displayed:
h=6 m=15
